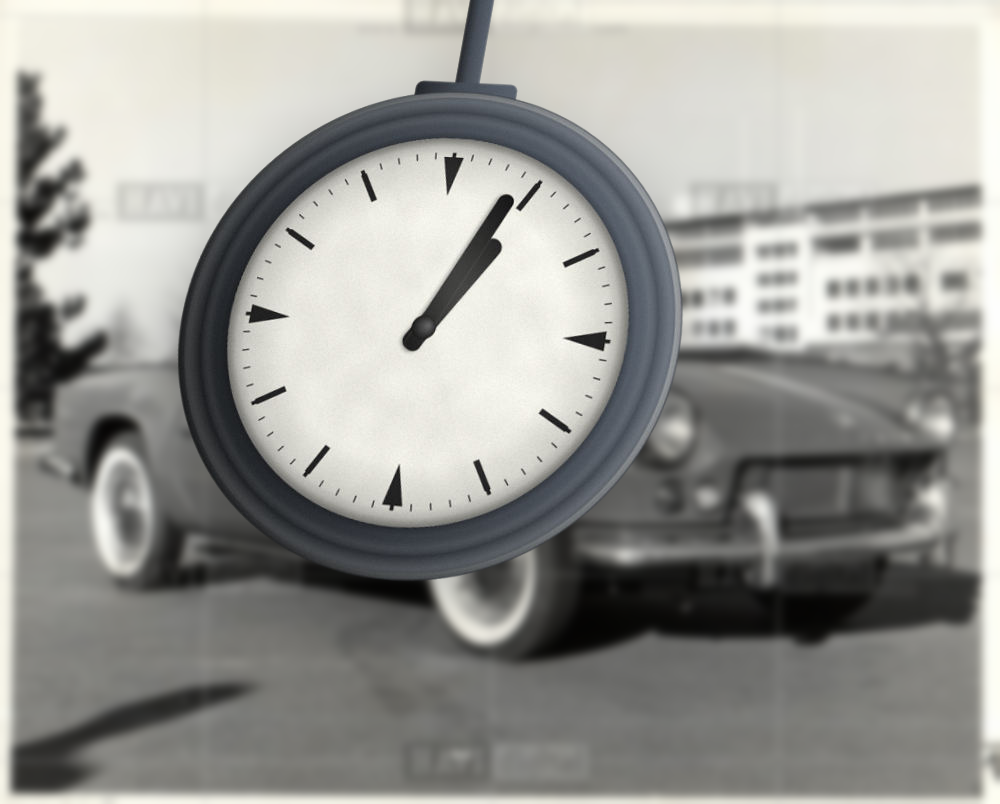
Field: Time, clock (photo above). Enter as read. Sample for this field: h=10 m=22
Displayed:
h=1 m=4
